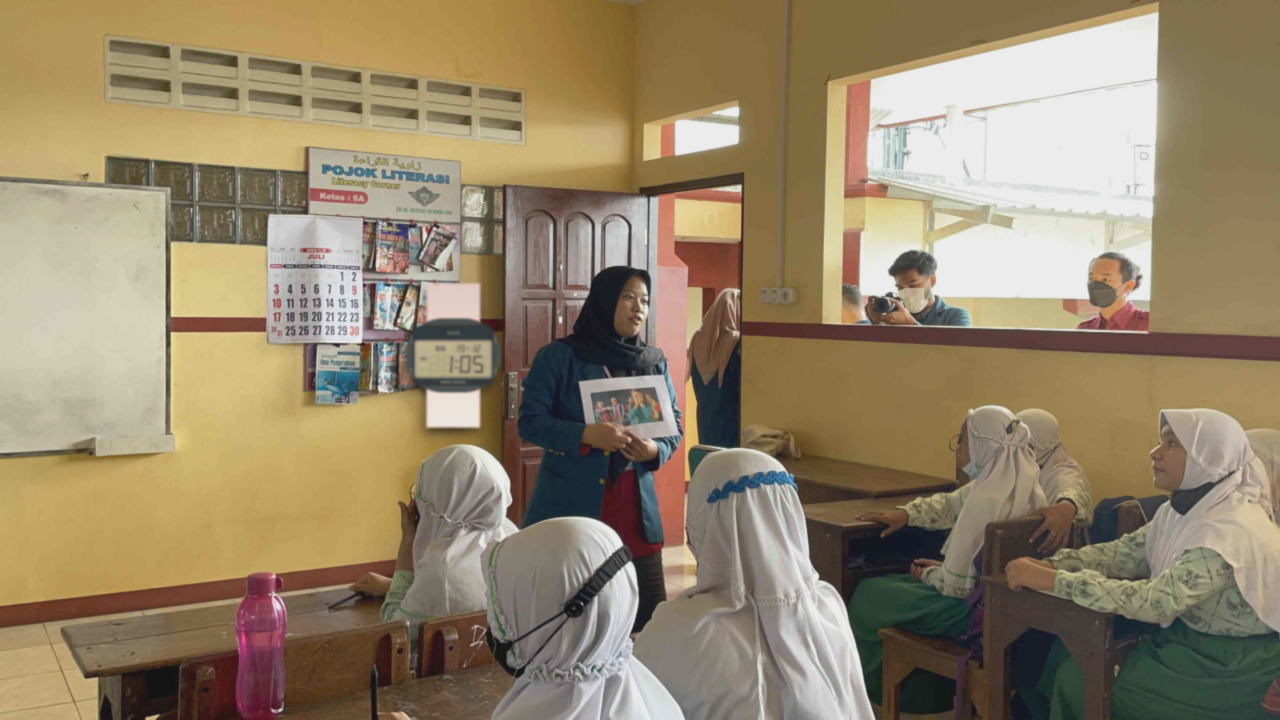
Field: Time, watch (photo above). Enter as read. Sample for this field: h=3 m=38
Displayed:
h=1 m=5
